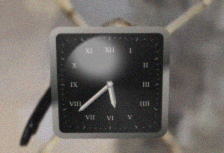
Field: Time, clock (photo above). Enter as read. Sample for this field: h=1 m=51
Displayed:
h=5 m=38
